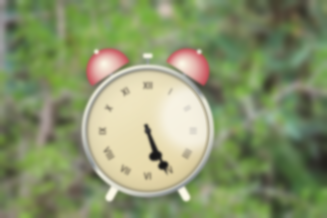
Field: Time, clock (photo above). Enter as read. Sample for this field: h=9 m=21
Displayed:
h=5 m=26
